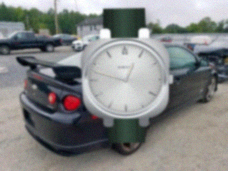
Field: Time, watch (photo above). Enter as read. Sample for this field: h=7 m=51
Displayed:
h=12 m=48
